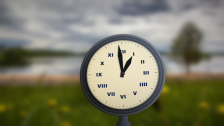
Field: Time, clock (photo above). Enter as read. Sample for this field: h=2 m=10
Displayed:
h=12 m=59
